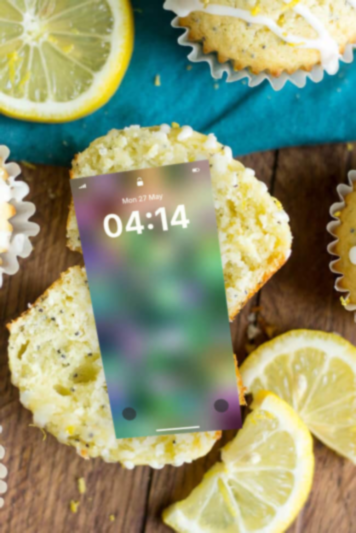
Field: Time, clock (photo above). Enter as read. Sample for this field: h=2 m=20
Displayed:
h=4 m=14
